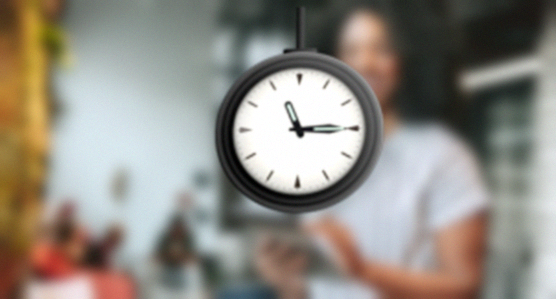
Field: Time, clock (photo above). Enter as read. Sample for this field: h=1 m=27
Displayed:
h=11 m=15
